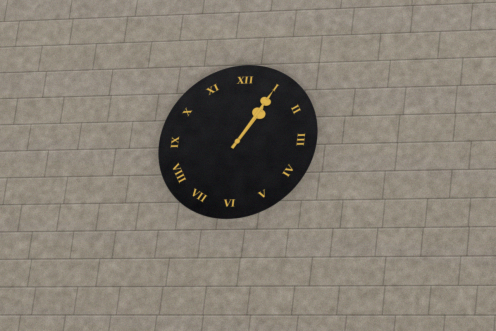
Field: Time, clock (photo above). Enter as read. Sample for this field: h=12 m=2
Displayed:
h=1 m=5
